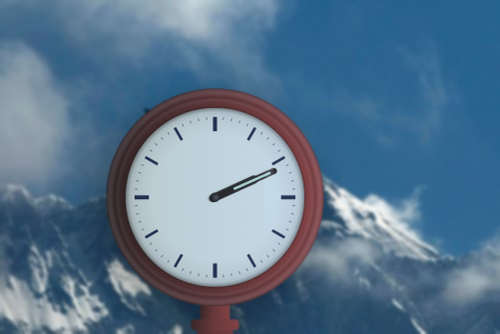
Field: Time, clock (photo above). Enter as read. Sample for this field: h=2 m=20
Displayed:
h=2 m=11
